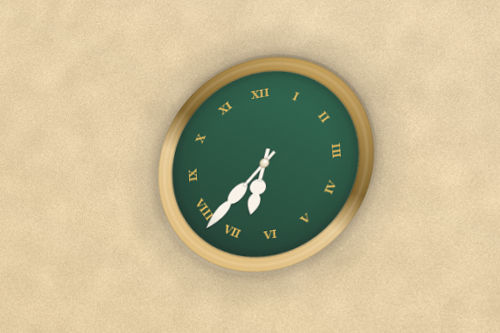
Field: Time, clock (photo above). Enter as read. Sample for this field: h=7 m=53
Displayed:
h=6 m=38
